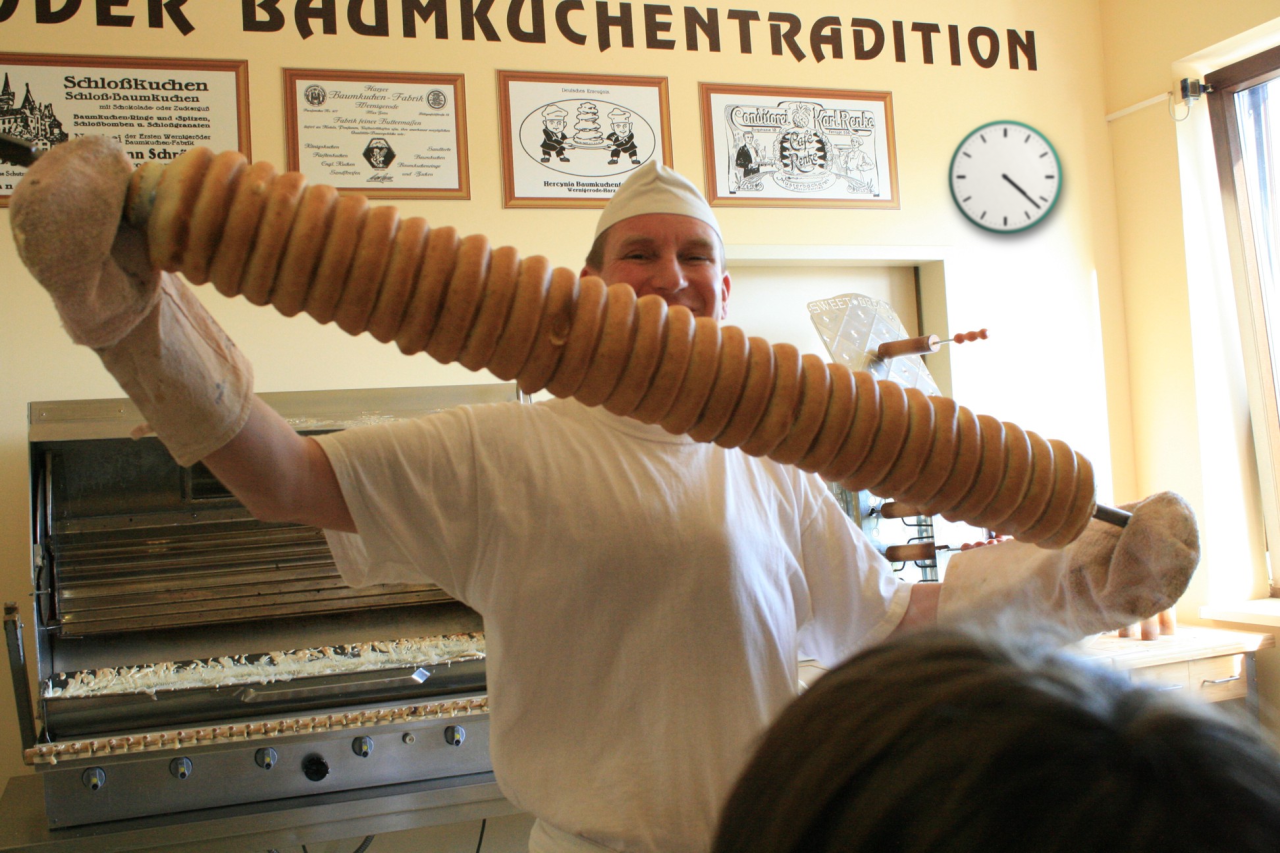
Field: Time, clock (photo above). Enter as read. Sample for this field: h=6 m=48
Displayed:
h=4 m=22
